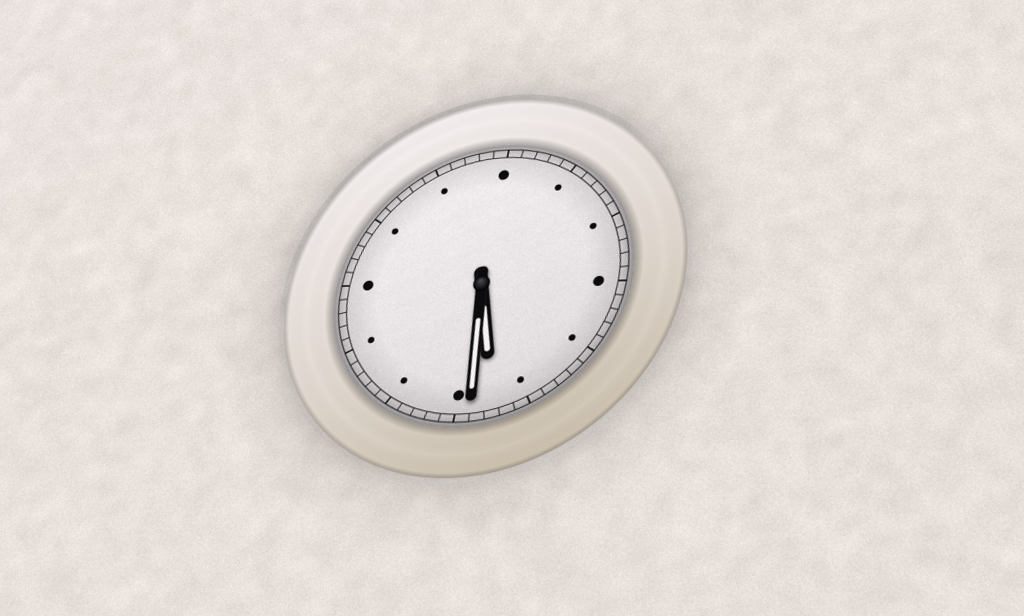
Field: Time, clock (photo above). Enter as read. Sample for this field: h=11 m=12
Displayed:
h=5 m=29
